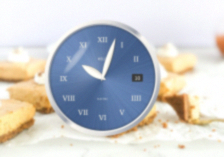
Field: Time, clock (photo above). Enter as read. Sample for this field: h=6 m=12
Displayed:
h=10 m=3
